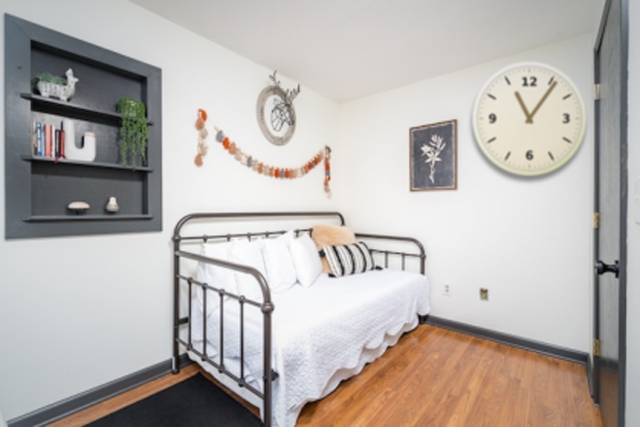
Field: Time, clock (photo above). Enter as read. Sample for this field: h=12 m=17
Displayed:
h=11 m=6
